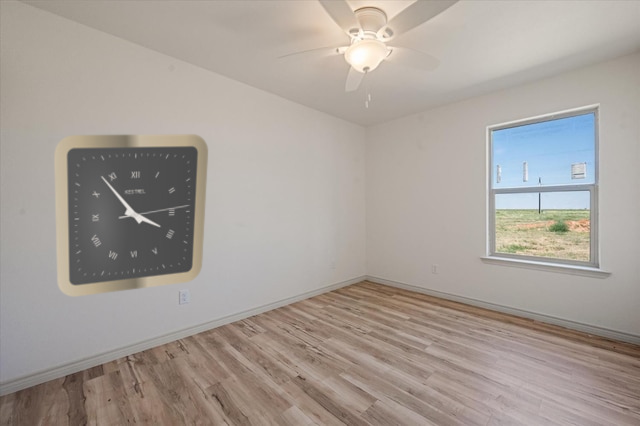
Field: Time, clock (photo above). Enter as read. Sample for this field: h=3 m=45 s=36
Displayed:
h=3 m=53 s=14
